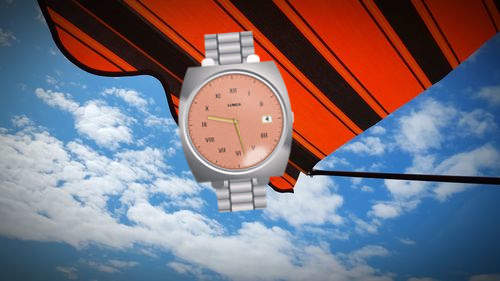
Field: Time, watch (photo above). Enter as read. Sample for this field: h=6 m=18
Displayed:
h=9 m=28
